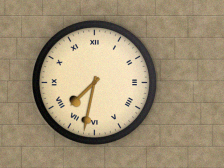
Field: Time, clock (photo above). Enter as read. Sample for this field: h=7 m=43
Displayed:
h=7 m=32
